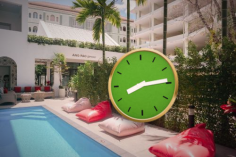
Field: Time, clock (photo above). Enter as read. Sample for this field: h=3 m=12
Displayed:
h=8 m=14
